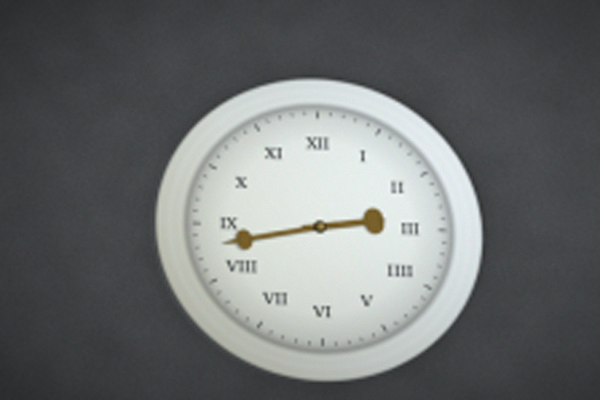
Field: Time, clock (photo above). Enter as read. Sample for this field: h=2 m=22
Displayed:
h=2 m=43
